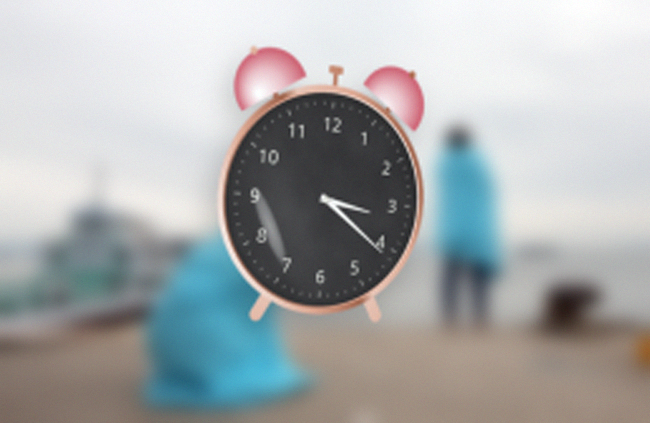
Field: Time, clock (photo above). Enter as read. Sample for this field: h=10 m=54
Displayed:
h=3 m=21
